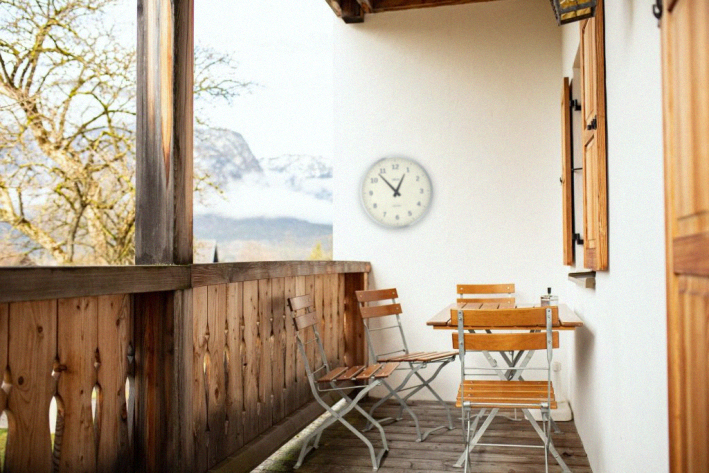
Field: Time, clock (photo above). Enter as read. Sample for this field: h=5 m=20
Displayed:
h=12 m=53
